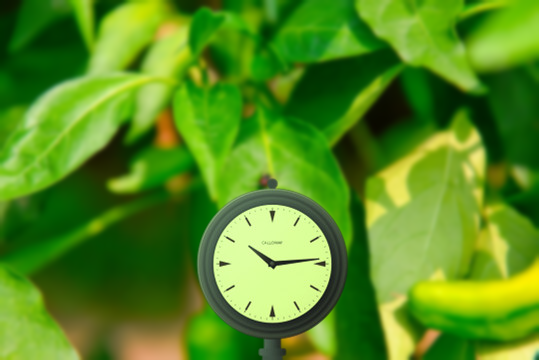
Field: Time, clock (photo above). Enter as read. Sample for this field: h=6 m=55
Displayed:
h=10 m=14
